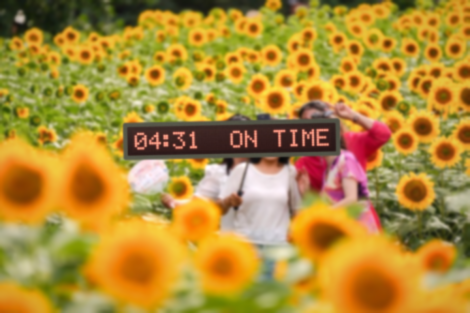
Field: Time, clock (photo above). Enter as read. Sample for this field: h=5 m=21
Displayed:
h=4 m=31
